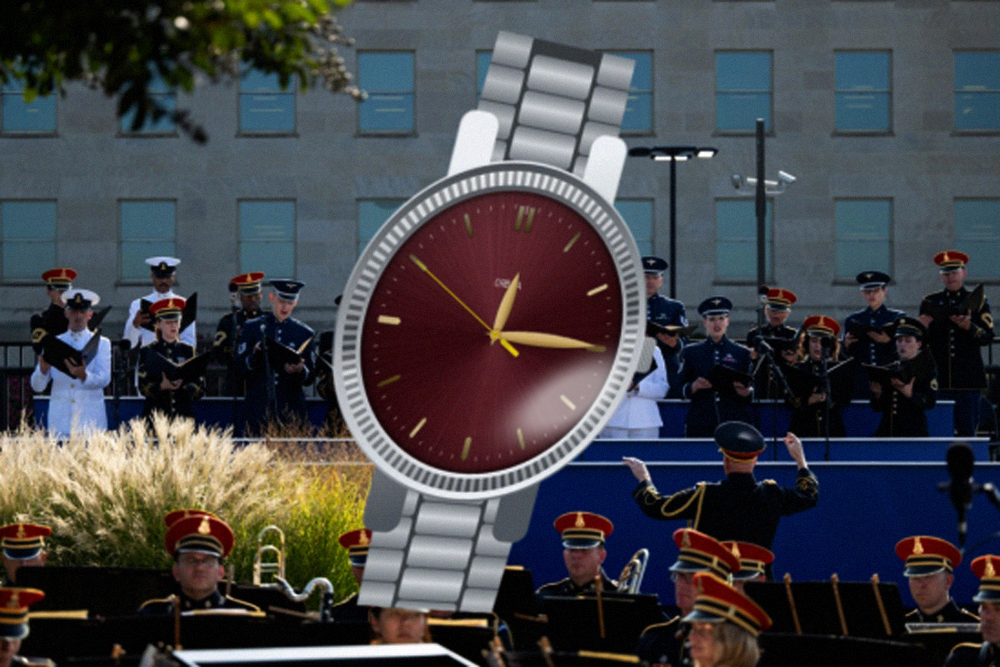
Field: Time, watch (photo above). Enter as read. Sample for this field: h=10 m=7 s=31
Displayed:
h=12 m=14 s=50
